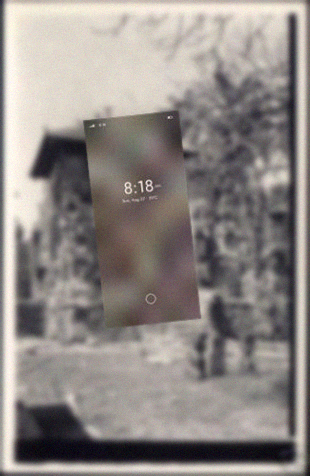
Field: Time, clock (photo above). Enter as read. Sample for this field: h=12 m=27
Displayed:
h=8 m=18
